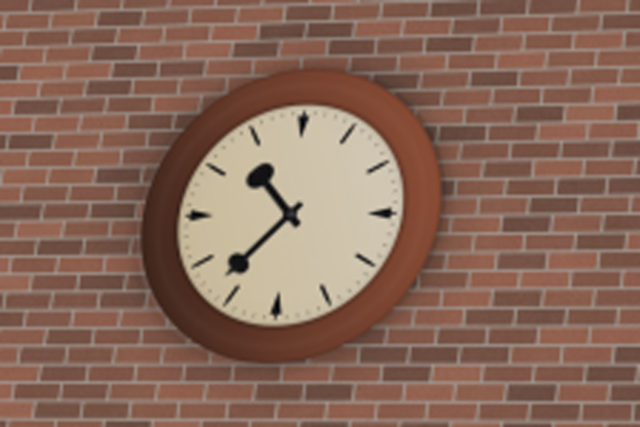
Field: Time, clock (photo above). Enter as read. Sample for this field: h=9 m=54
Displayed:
h=10 m=37
